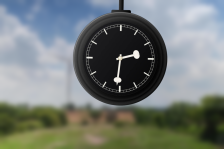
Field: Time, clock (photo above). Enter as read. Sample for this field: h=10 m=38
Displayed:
h=2 m=31
